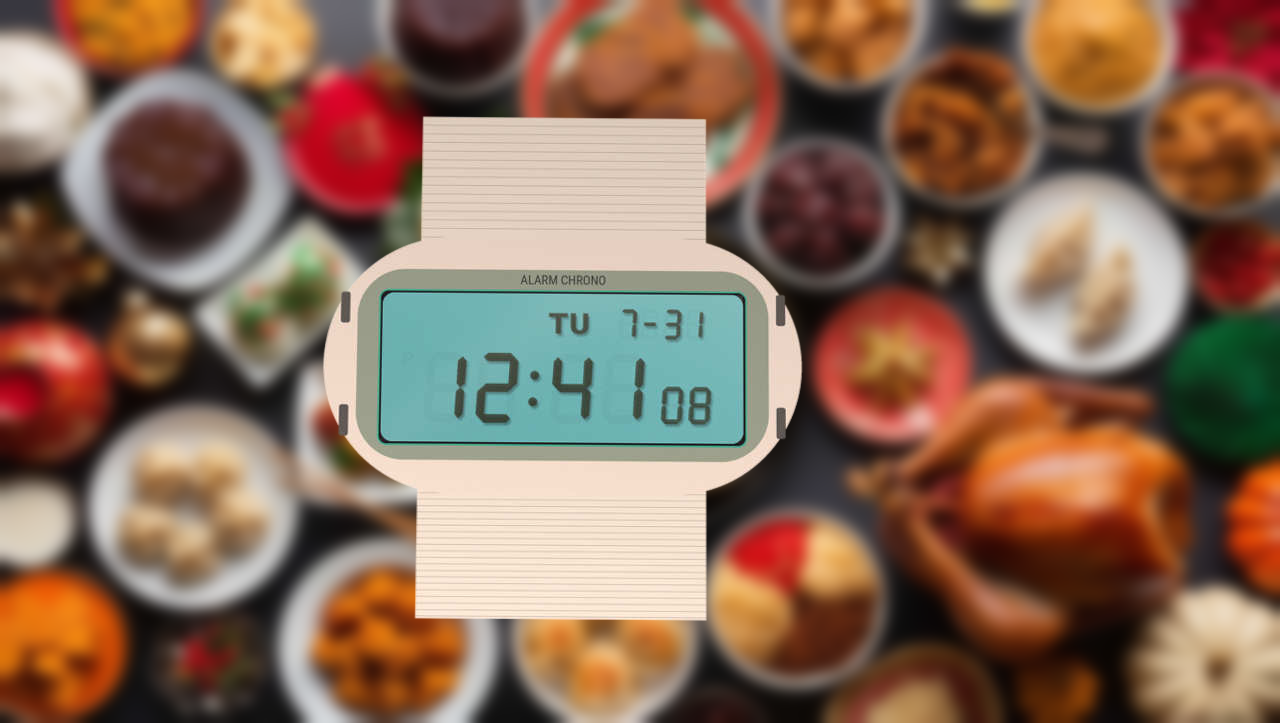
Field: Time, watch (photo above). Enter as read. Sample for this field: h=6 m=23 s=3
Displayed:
h=12 m=41 s=8
